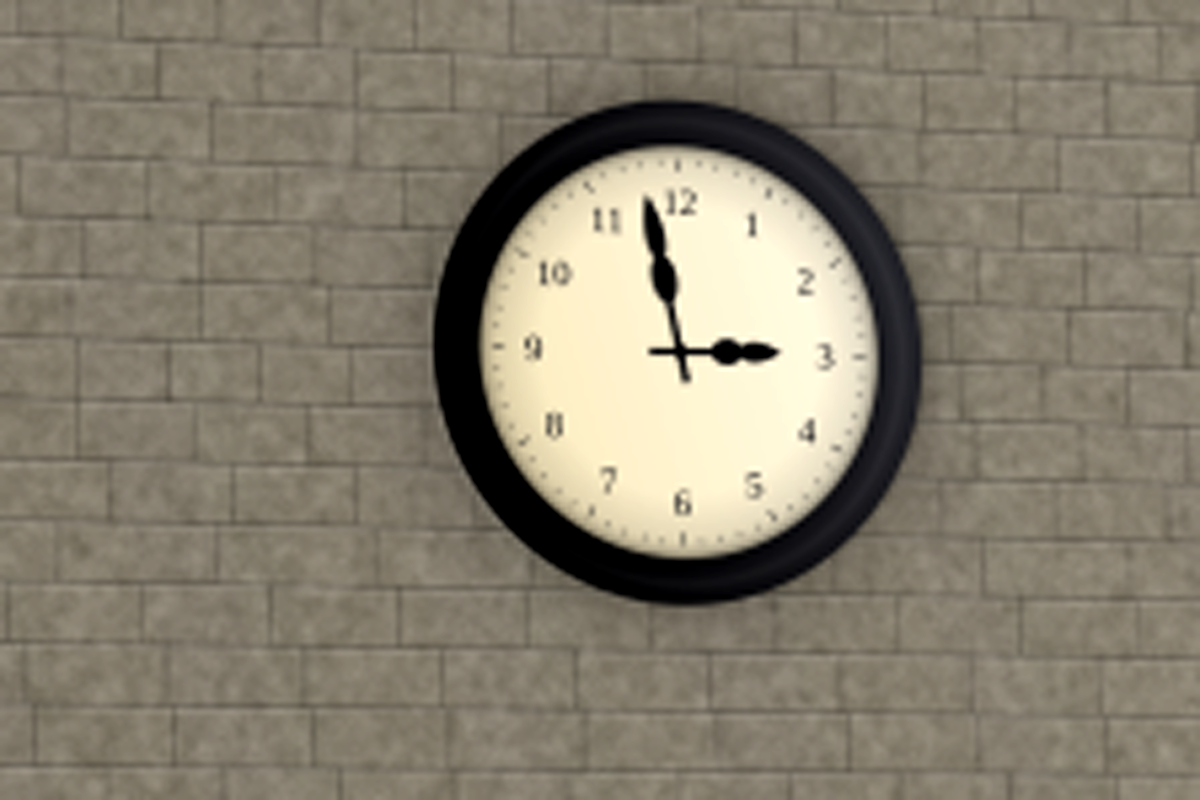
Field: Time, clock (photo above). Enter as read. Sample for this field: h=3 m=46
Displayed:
h=2 m=58
